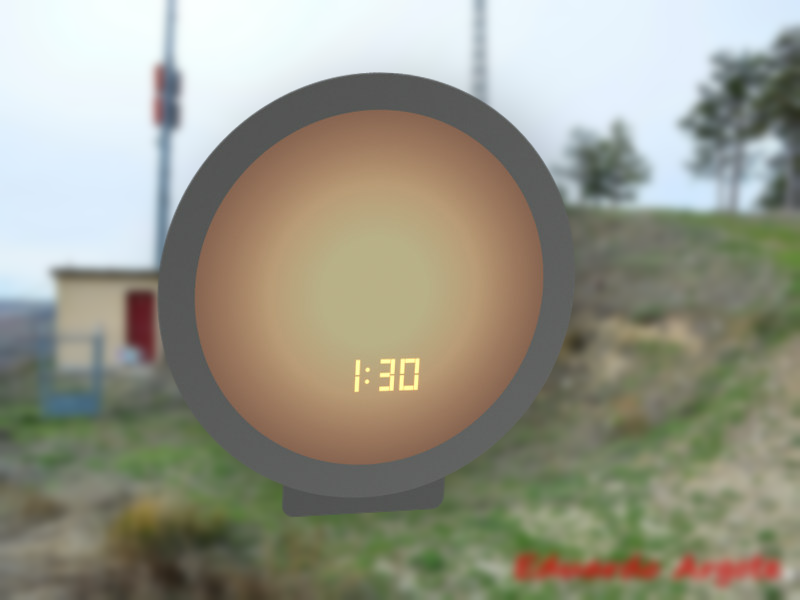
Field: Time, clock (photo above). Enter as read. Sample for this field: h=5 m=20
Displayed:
h=1 m=30
